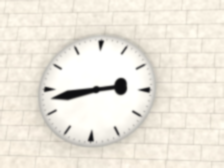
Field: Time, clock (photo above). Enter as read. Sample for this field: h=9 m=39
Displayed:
h=2 m=43
